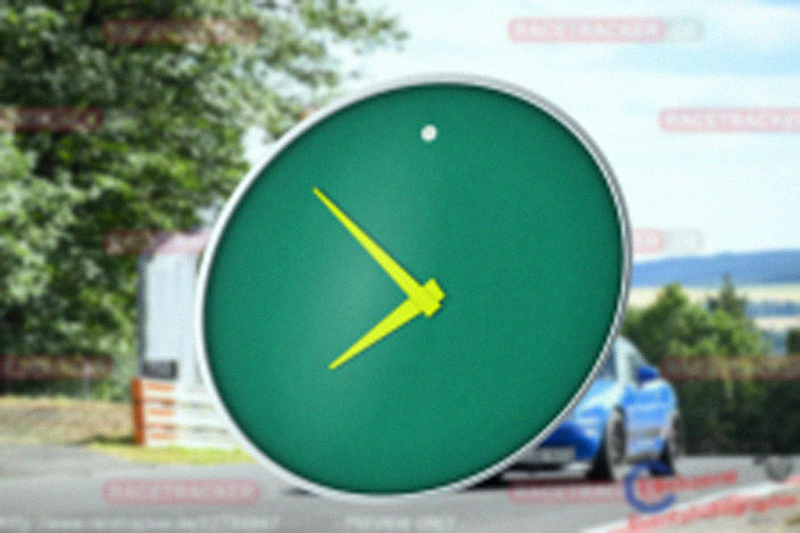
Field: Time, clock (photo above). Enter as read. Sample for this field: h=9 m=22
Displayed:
h=7 m=53
